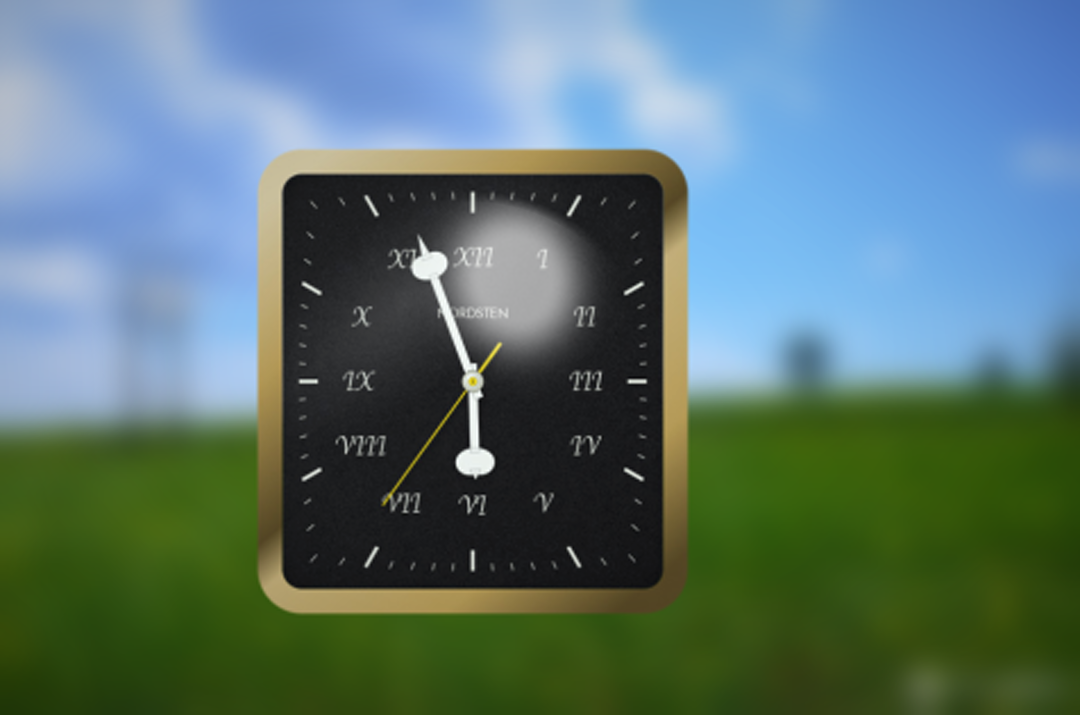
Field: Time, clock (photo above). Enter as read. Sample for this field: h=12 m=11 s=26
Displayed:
h=5 m=56 s=36
